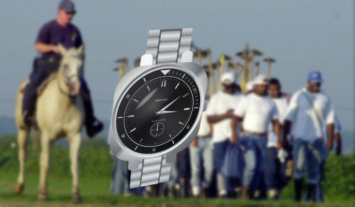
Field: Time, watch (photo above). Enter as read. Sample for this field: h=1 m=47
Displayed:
h=3 m=9
